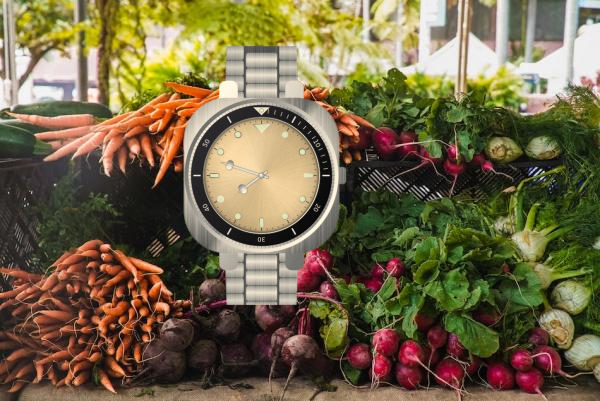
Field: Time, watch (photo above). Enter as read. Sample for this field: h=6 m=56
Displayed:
h=7 m=48
